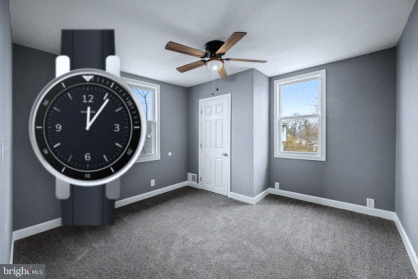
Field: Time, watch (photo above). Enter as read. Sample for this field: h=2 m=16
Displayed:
h=12 m=6
